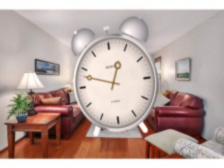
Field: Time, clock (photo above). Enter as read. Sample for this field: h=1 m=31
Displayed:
h=12 m=48
